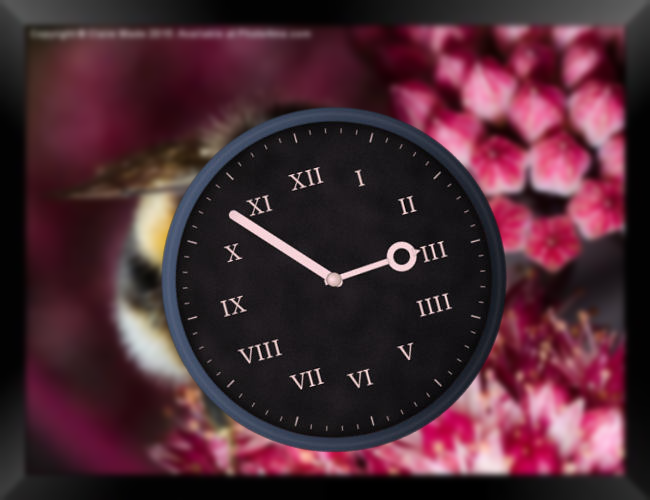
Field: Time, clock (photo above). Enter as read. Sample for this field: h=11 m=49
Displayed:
h=2 m=53
